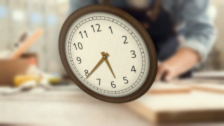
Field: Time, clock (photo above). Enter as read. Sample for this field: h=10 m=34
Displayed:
h=5 m=39
